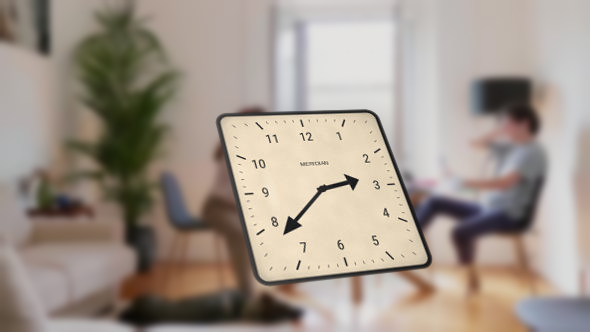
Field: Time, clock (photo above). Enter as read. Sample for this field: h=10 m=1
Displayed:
h=2 m=38
